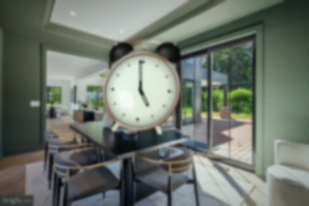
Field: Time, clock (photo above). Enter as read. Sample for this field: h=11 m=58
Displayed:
h=4 m=59
